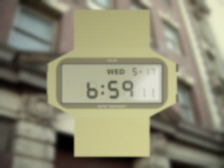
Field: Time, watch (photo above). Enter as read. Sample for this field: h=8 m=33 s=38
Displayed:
h=6 m=59 s=11
